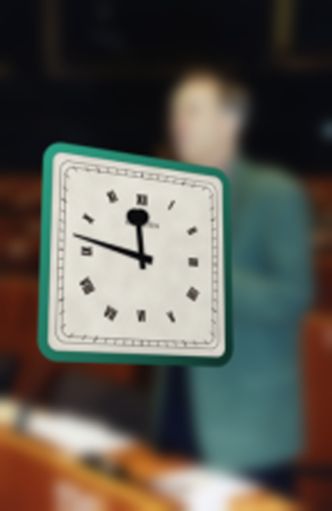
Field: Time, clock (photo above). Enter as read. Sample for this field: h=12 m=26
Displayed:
h=11 m=47
